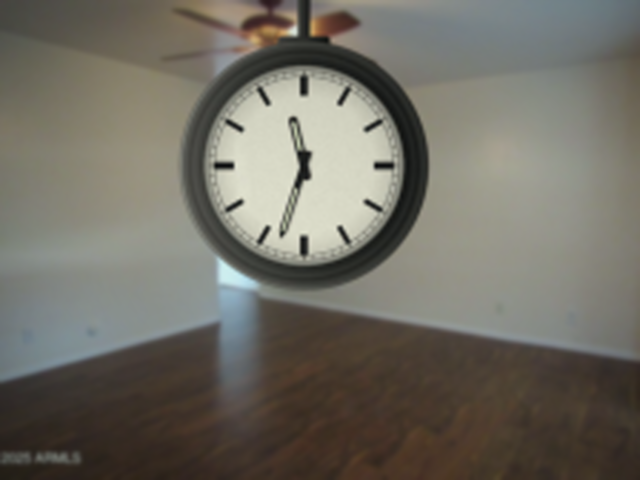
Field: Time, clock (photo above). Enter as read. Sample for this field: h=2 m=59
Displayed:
h=11 m=33
